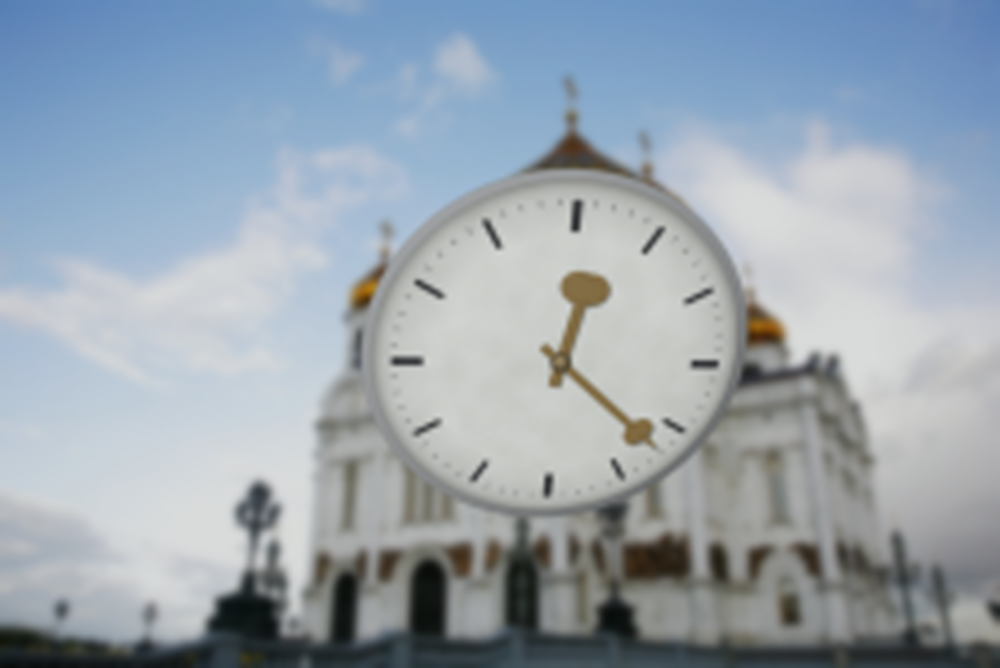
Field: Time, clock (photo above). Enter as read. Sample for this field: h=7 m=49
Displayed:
h=12 m=22
